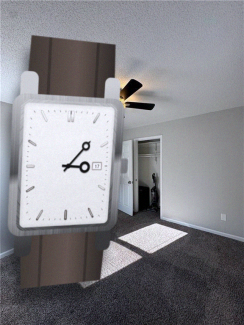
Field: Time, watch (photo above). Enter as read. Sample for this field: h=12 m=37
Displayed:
h=3 m=7
